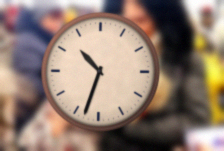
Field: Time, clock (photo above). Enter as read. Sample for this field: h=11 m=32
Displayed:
h=10 m=33
